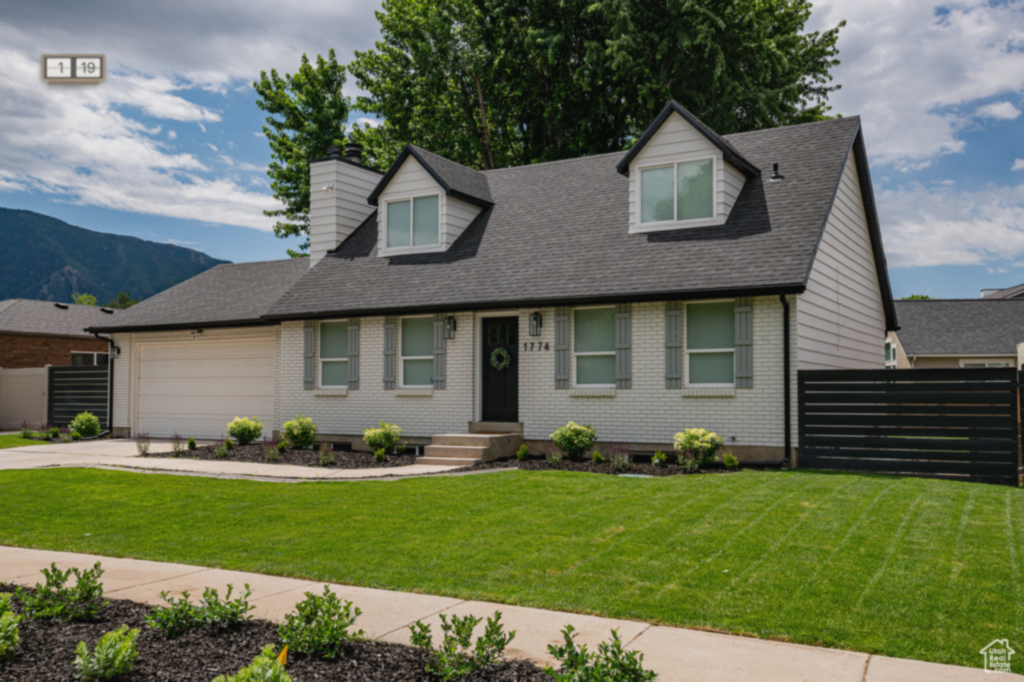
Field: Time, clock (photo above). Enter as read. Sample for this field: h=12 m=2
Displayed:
h=1 m=19
